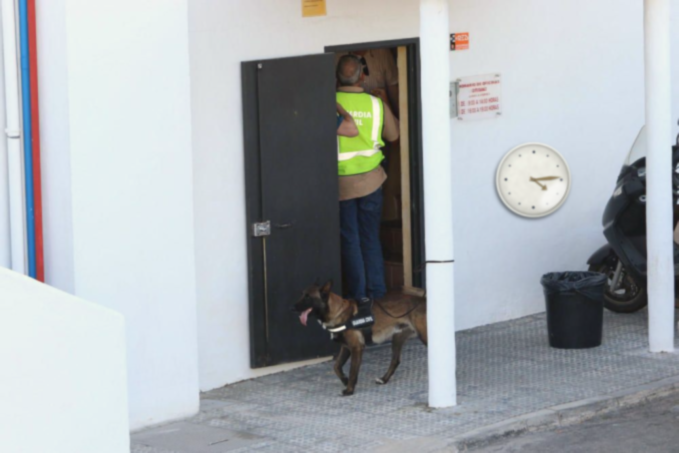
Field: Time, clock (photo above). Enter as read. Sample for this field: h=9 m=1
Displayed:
h=4 m=14
